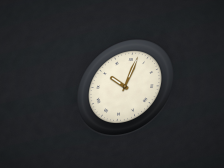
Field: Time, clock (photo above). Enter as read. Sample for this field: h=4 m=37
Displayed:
h=10 m=2
